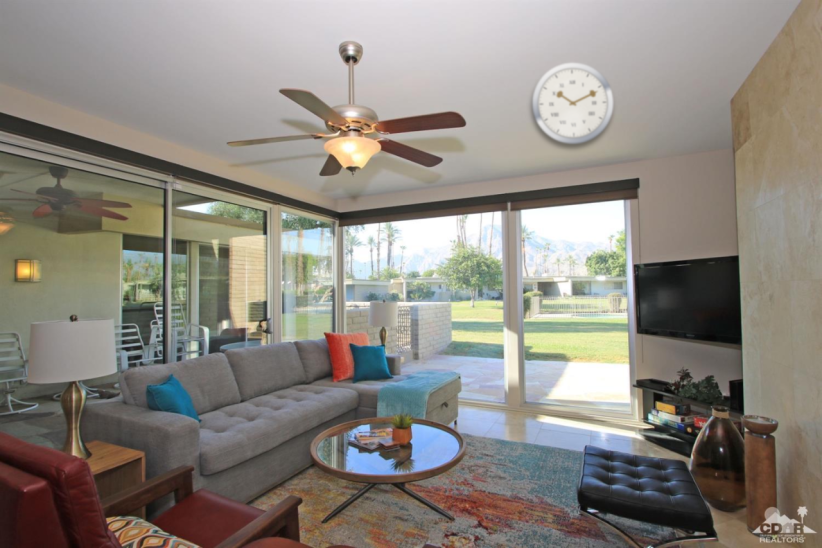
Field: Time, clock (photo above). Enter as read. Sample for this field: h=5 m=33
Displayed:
h=10 m=11
